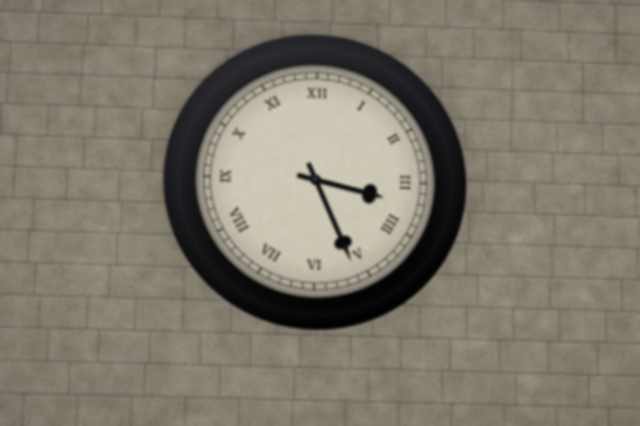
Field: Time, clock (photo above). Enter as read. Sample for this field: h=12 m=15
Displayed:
h=3 m=26
